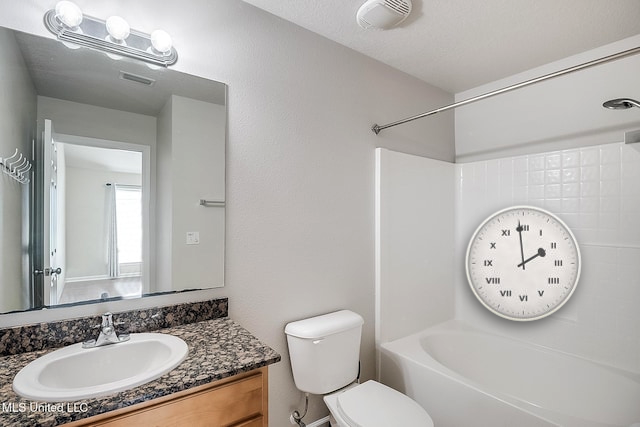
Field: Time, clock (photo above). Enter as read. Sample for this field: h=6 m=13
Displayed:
h=1 m=59
